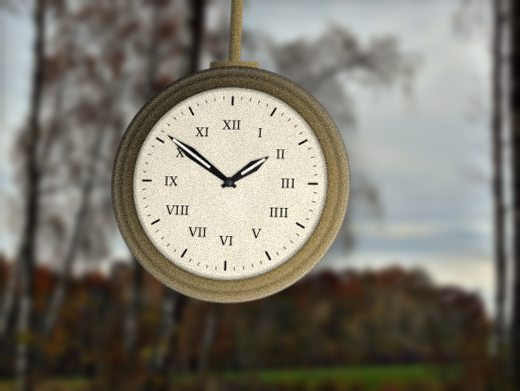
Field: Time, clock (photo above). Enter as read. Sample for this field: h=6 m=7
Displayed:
h=1 m=51
